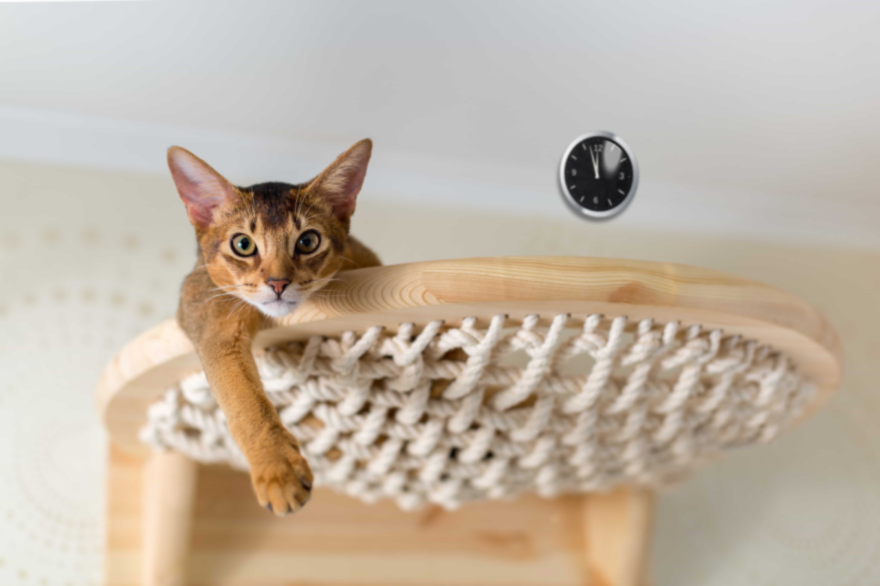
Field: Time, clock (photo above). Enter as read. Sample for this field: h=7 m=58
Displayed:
h=11 m=57
